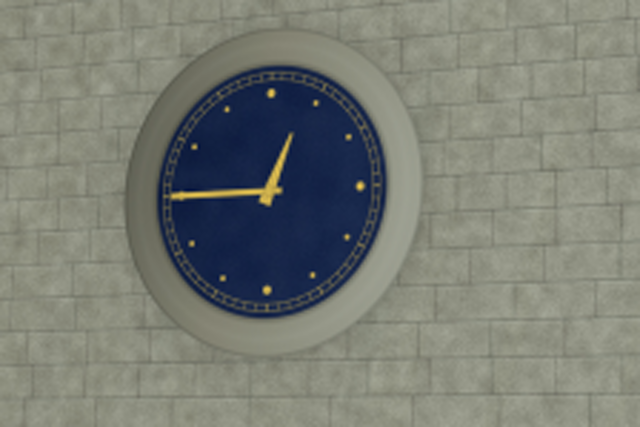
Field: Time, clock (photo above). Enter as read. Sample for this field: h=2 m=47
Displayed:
h=12 m=45
